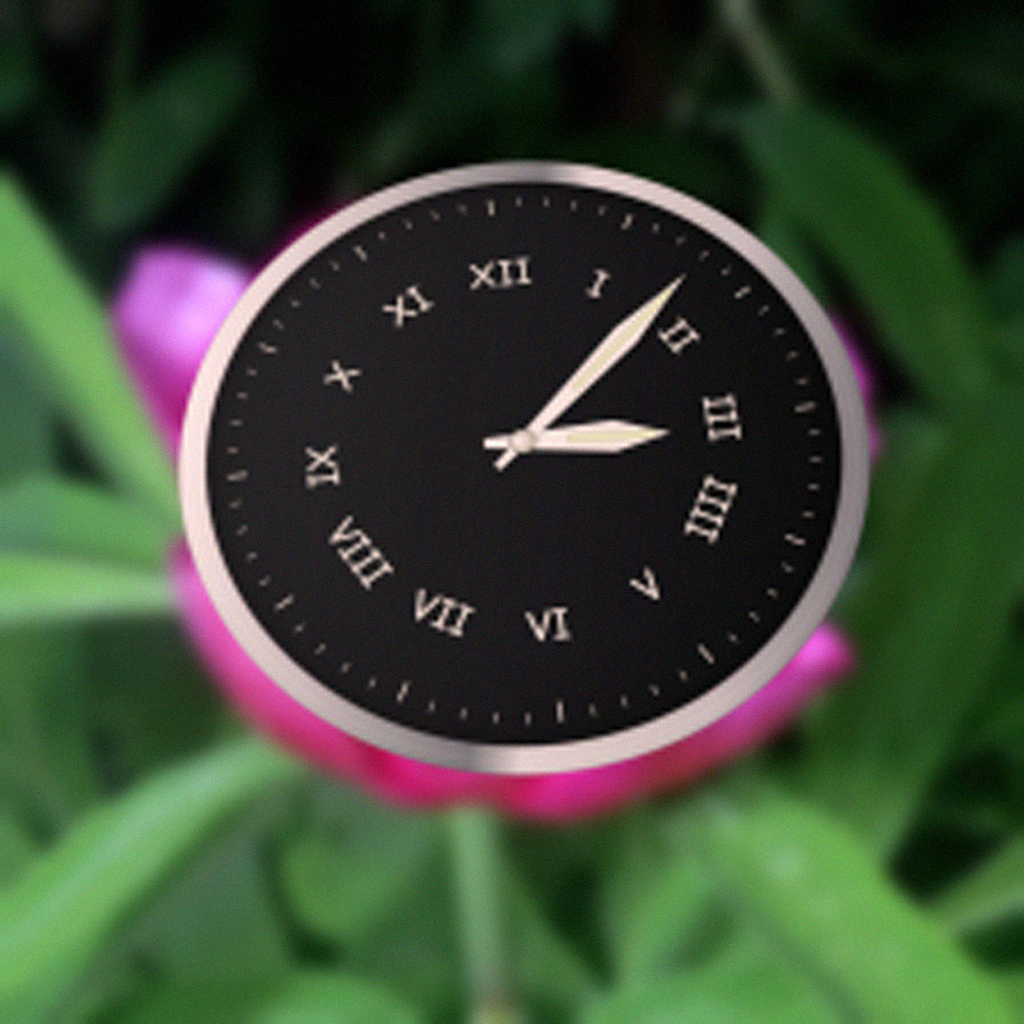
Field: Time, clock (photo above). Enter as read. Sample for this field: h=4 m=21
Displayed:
h=3 m=8
